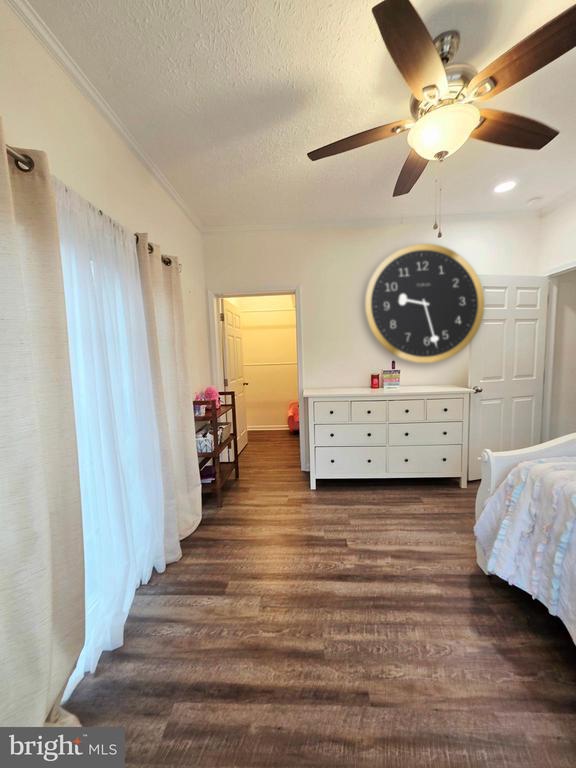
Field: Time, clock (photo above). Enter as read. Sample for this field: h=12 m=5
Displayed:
h=9 m=28
